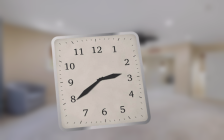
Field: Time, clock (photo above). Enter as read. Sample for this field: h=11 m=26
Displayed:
h=2 m=39
